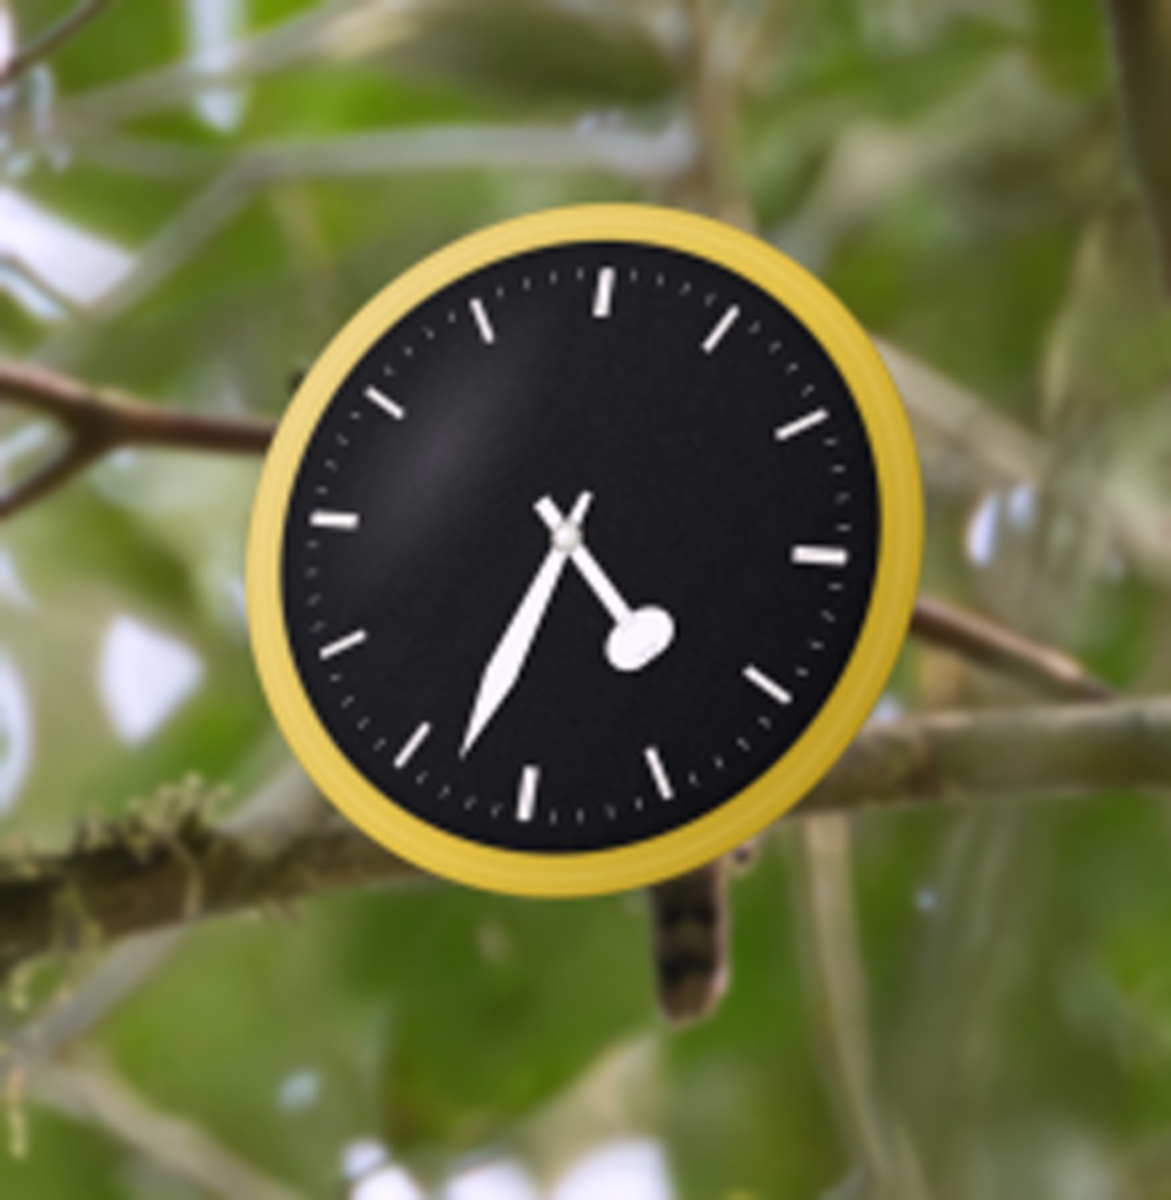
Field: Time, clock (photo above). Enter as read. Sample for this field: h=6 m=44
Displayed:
h=4 m=33
